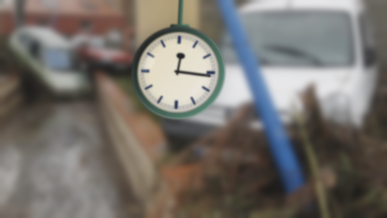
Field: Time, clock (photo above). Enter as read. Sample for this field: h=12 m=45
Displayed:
h=12 m=16
